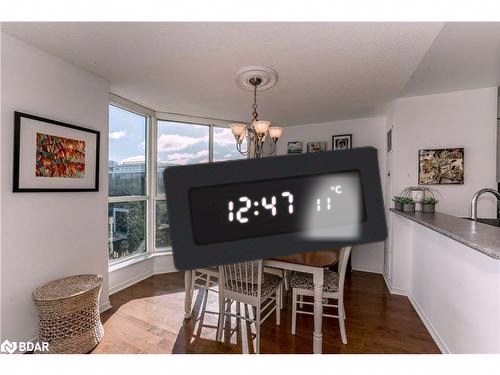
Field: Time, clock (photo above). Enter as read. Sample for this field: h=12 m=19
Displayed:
h=12 m=47
